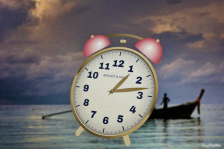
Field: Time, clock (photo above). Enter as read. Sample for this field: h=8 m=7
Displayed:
h=1 m=13
